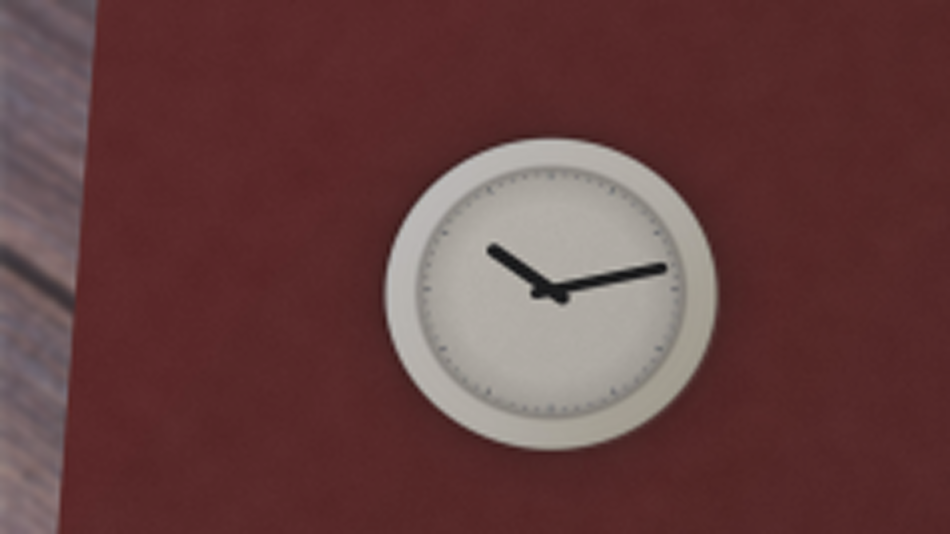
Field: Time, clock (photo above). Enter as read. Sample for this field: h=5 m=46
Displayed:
h=10 m=13
